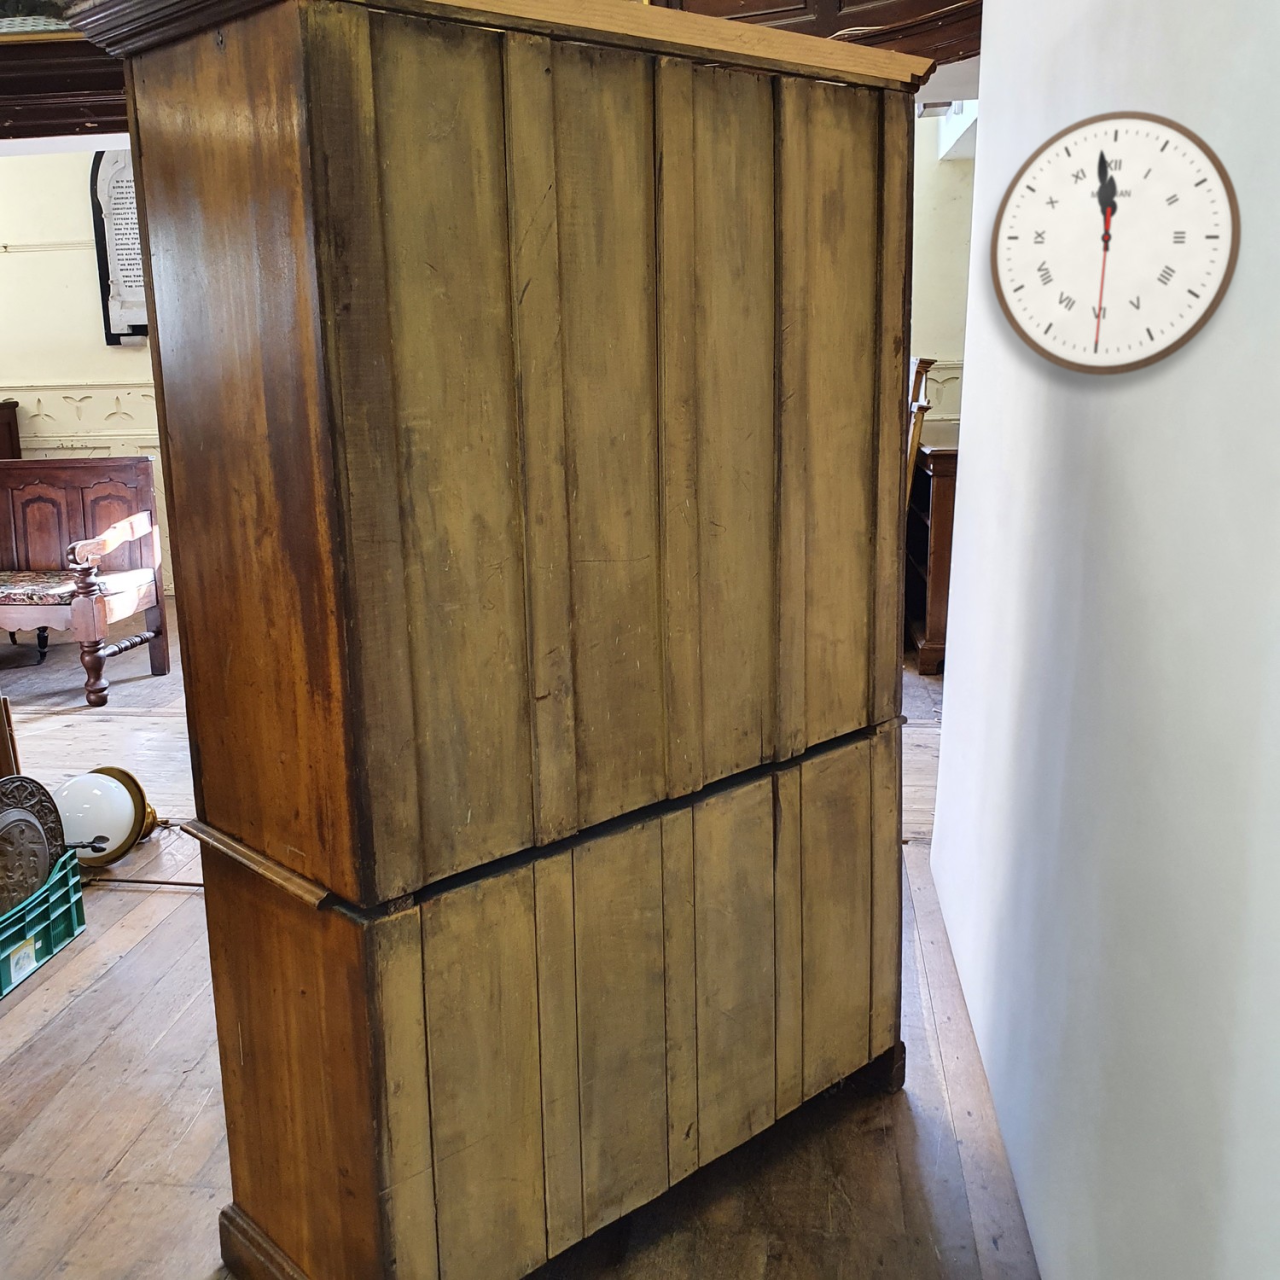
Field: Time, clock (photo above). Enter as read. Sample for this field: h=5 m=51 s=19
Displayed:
h=11 m=58 s=30
